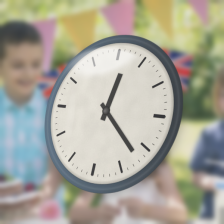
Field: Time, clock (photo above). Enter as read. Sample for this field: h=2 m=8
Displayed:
h=12 m=22
